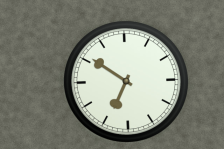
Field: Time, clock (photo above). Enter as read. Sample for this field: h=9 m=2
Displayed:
h=6 m=51
